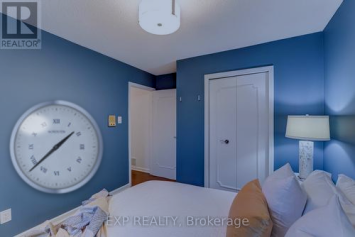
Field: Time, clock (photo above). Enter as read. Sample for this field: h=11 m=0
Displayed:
h=1 m=38
